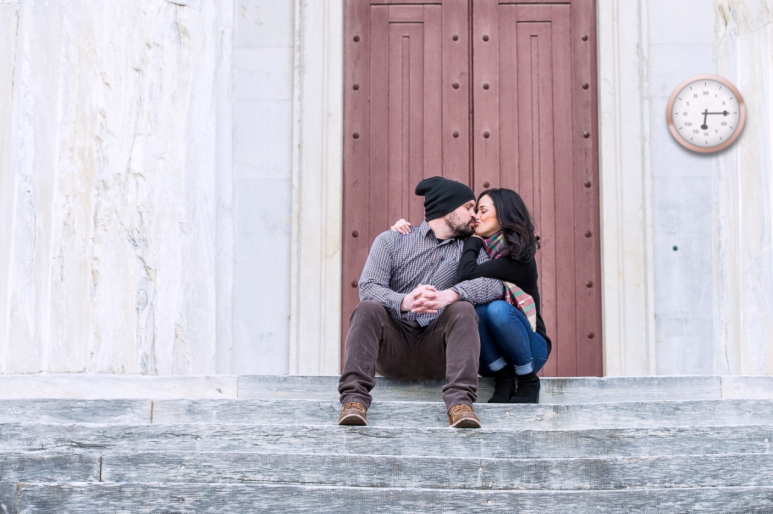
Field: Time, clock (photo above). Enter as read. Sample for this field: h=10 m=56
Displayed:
h=6 m=15
